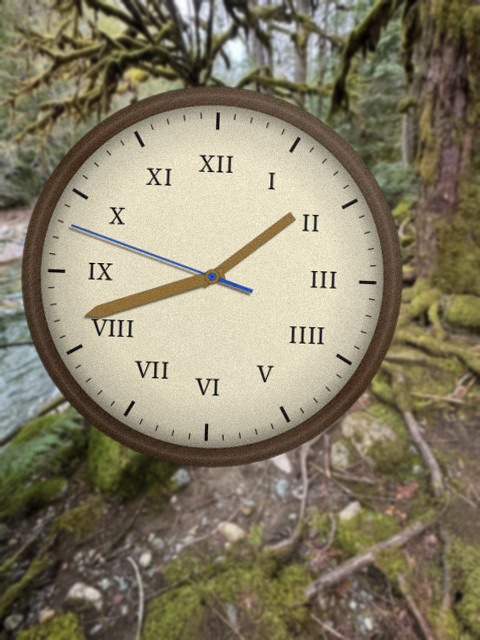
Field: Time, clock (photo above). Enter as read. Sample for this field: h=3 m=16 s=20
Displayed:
h=1 m=41 s=48
